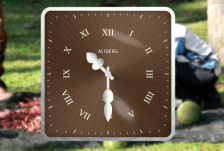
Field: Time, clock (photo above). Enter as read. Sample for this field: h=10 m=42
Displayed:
h=10 m=30
